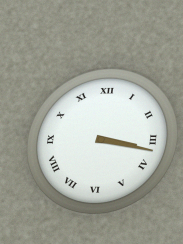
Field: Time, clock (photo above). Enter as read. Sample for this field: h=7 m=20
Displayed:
h=3 m=17
